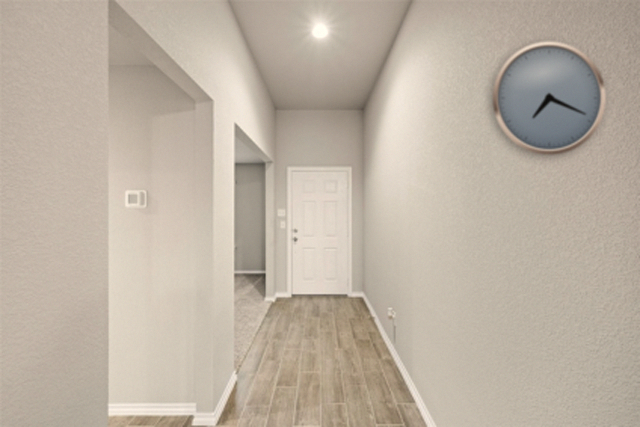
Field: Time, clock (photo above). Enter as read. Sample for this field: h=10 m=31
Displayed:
h=7 m=19
